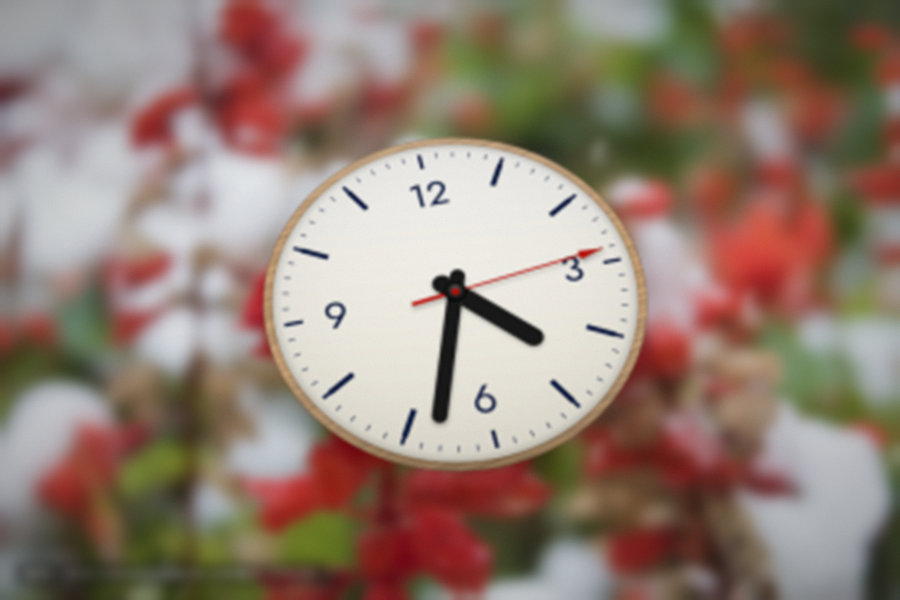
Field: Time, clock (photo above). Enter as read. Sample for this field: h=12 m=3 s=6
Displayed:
h=4 m=33 s=14
